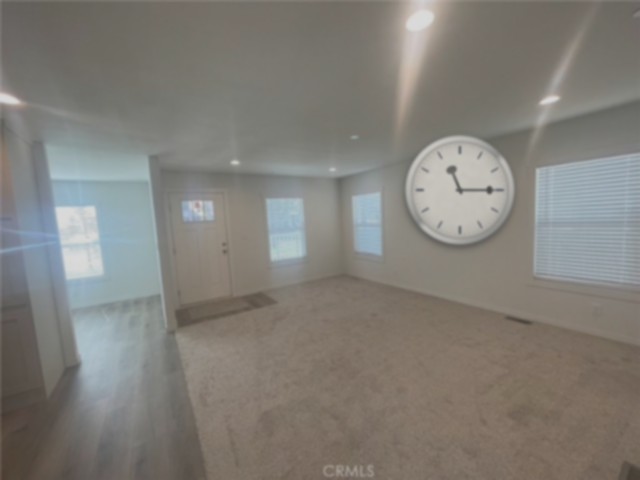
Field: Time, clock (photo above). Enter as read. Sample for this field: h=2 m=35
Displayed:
h=11 m=15
